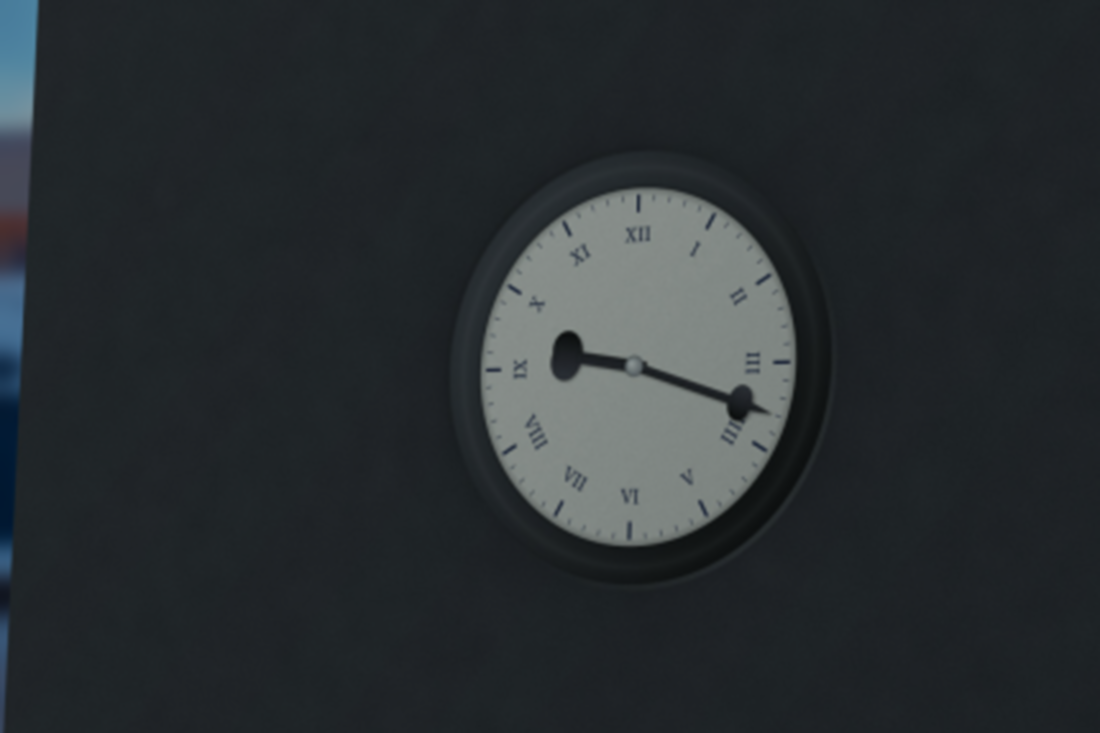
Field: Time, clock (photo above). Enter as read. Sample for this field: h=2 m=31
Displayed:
h=9 m=18
